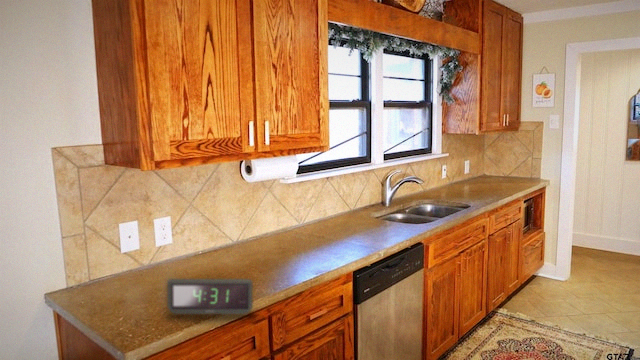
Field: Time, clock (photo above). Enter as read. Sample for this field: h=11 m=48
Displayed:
h=4 m=31
